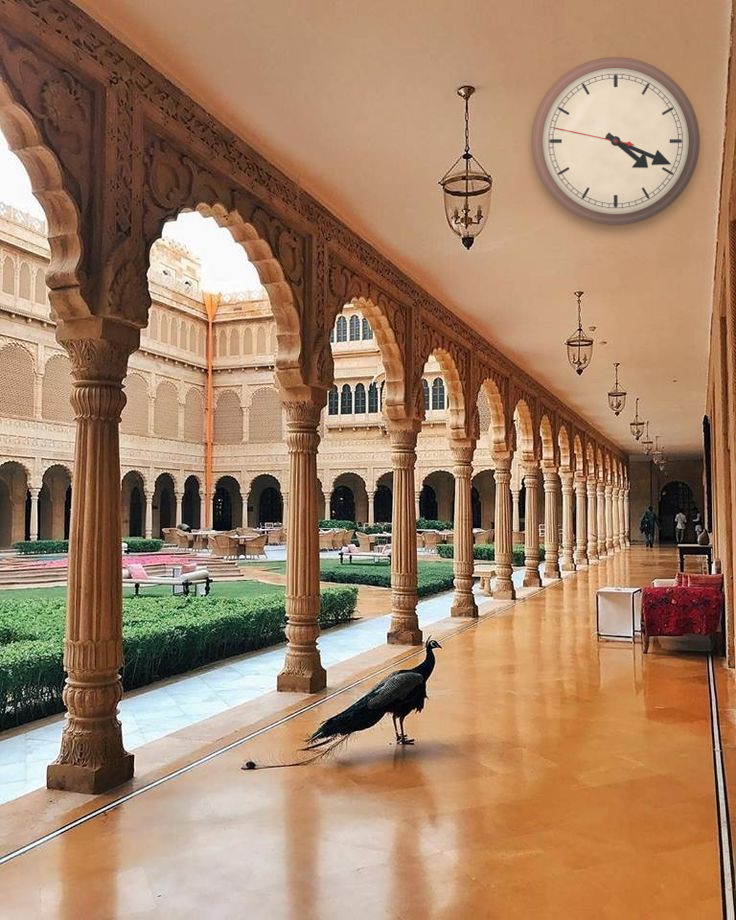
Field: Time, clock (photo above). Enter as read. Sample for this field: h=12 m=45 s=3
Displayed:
h=4 m=18 s=47
